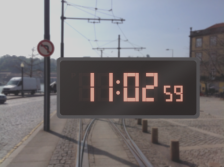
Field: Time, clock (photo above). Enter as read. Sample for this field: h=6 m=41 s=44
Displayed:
h=11 m=2 s=59
